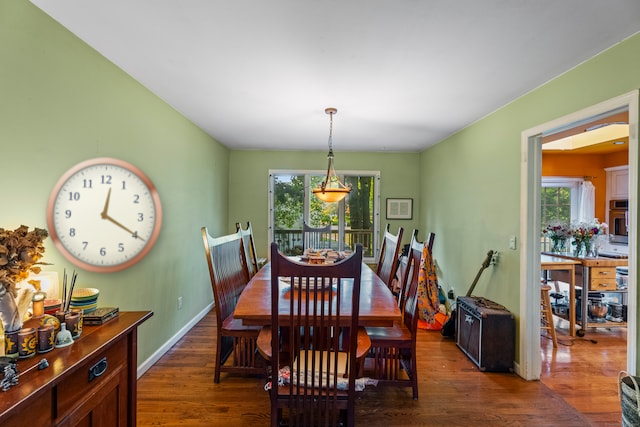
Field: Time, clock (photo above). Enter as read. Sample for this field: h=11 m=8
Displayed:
h=12 m=20
